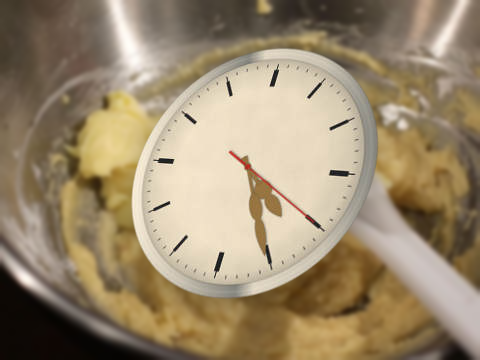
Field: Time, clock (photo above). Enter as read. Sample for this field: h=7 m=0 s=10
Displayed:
h=4 m=25 s=20
